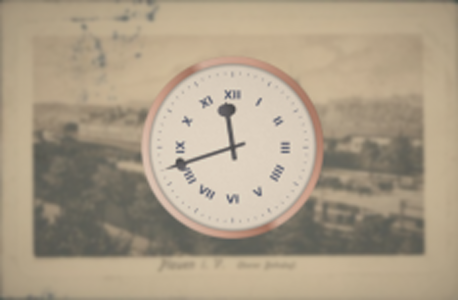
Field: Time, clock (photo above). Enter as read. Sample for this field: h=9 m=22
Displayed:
h=11 m=42
